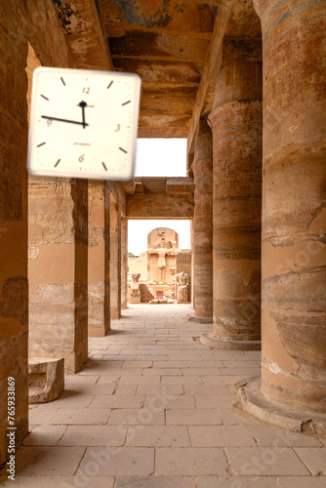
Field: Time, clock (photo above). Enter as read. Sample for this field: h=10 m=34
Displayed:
h=11 m=46
